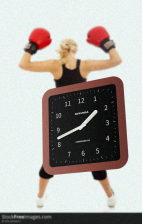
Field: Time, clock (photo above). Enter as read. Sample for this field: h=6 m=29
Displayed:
h=1 m=42
